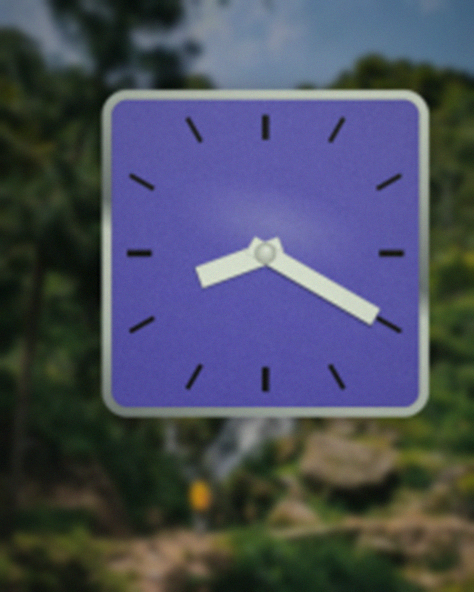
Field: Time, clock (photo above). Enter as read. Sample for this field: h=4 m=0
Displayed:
h=8 m=20
